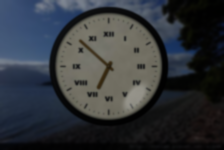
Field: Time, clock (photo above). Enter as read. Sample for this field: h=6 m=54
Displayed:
h=6 m=52
